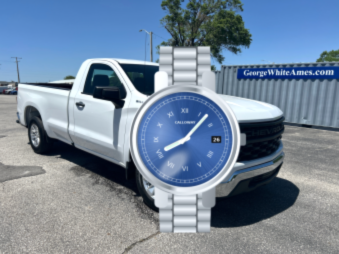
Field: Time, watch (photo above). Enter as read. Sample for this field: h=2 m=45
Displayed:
h=8 m=7
